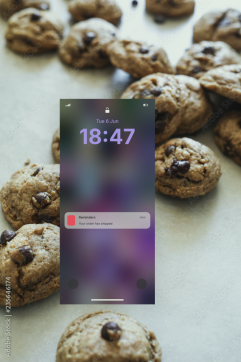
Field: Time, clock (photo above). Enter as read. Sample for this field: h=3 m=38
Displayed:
h=18 m=47
